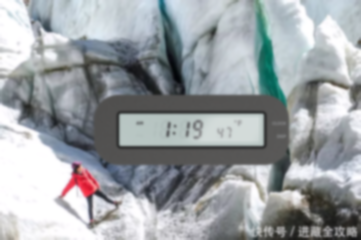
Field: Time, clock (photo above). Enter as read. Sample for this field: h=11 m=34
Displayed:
h=1 m=19
